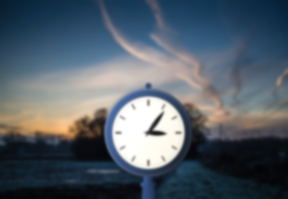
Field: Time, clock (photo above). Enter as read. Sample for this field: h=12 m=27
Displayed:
h=3 m=6
